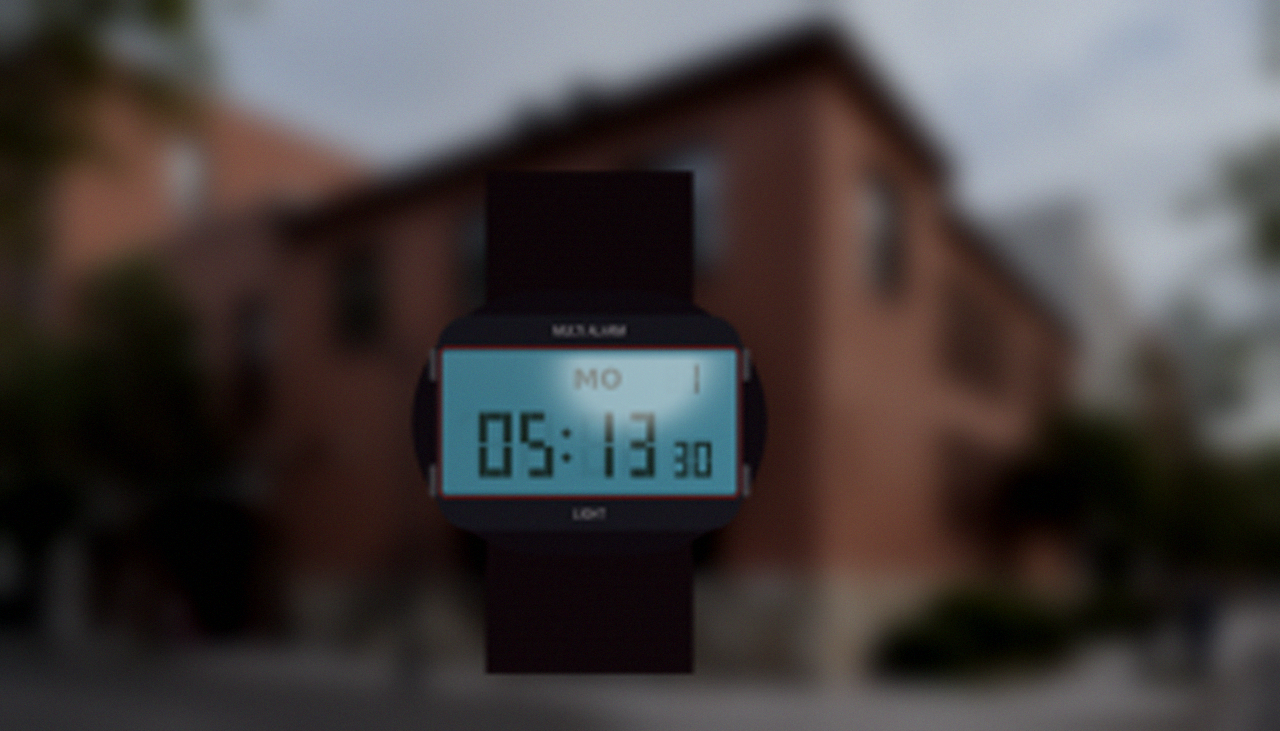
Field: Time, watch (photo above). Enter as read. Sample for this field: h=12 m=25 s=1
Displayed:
h=5 m=13 s=30
